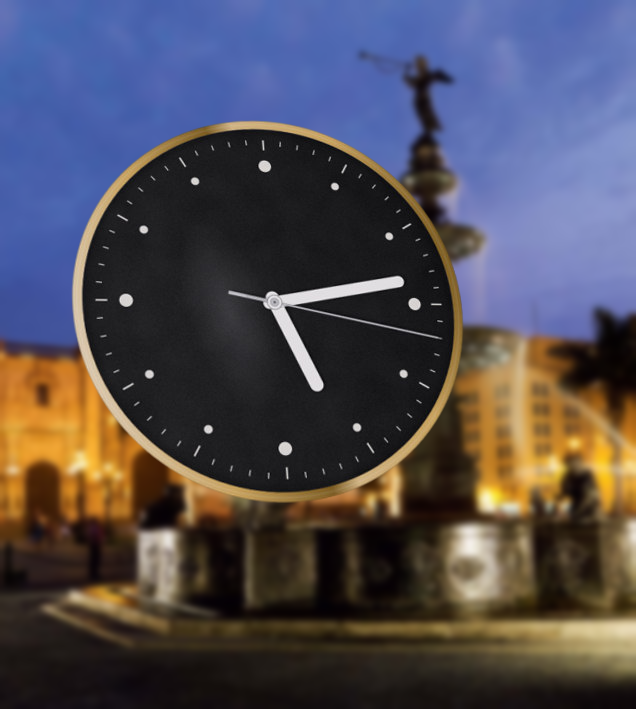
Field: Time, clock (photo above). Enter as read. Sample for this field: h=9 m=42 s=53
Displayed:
h=5 m=13 s=17
